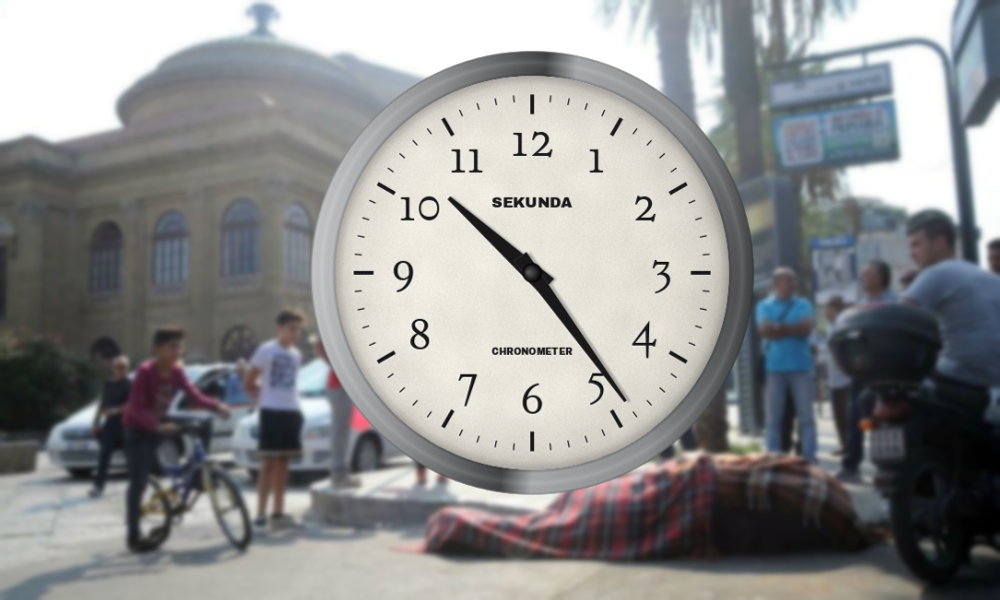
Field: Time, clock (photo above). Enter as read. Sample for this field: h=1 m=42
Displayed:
h=10 m=24
